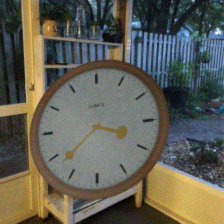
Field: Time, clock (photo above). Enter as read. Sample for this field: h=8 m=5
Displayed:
h=3 m=38
